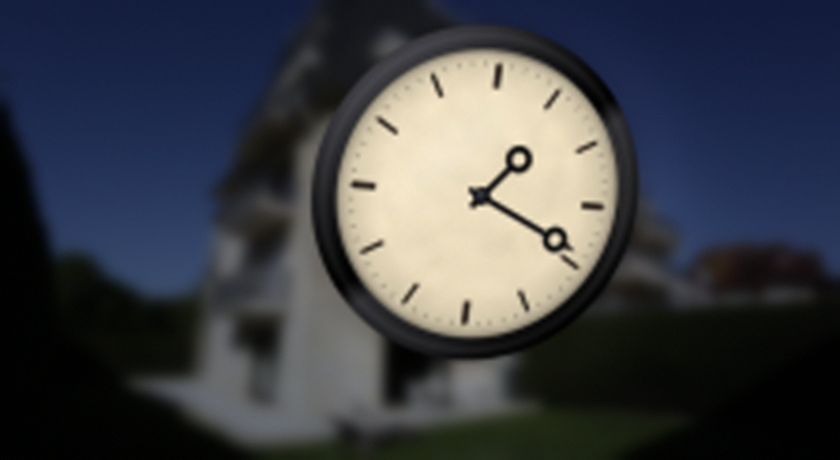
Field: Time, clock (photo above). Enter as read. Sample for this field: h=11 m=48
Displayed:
h=1 m=19
